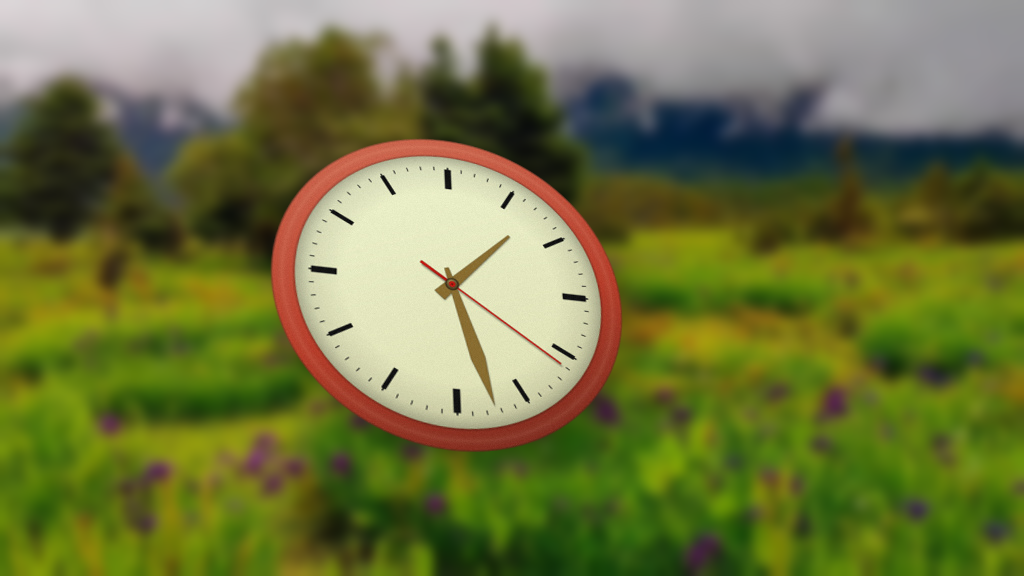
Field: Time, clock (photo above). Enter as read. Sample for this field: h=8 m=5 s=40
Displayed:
h=1 m=27 s=21
